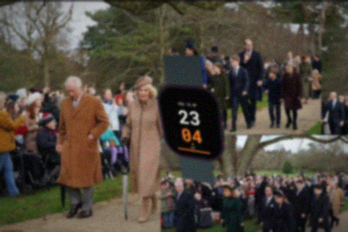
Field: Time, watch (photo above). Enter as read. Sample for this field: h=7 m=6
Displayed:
h=23 m=4
